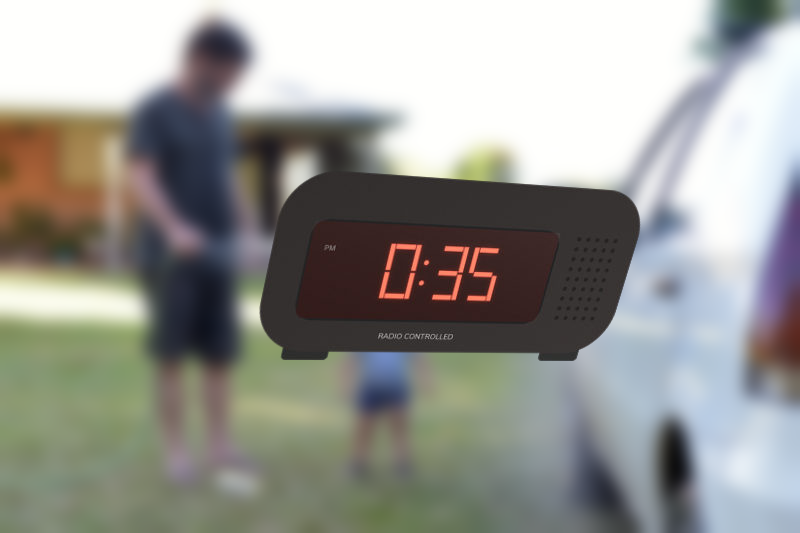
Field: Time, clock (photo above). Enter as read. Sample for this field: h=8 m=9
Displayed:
h=0 m=35
